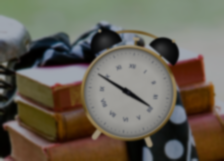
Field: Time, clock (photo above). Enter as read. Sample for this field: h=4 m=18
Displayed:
h=3 m=49
